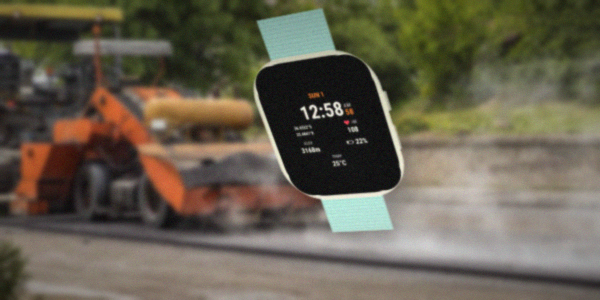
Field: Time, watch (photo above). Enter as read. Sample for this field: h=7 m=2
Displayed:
h=12 m=58
